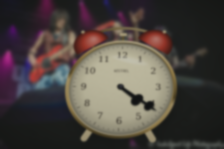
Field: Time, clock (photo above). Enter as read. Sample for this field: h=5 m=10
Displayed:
h=4 m=21
